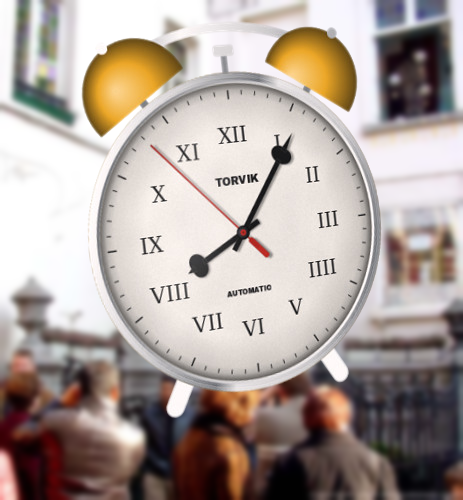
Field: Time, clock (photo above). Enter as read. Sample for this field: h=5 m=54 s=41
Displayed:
h=8 m=5 s=53
